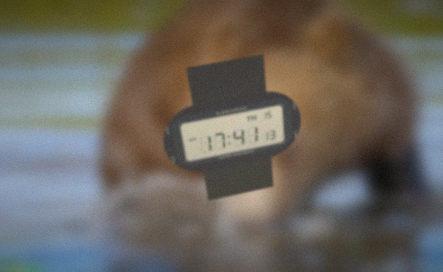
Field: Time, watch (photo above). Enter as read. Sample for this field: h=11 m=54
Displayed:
h=17 m=41
